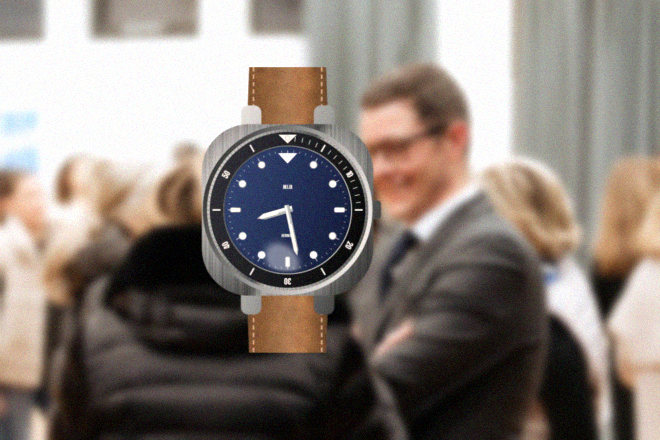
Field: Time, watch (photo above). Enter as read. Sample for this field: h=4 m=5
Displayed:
h=8 m=28
